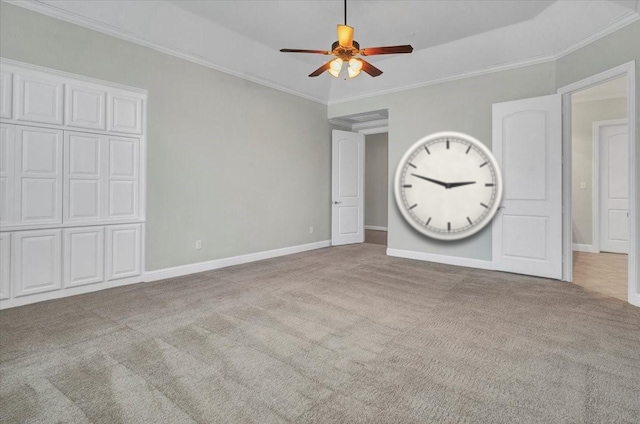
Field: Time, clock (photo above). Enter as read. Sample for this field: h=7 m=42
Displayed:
h=2 m=48
